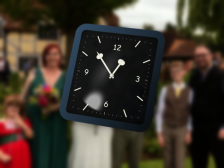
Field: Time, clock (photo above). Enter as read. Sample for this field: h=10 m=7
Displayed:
h=12 m=53
